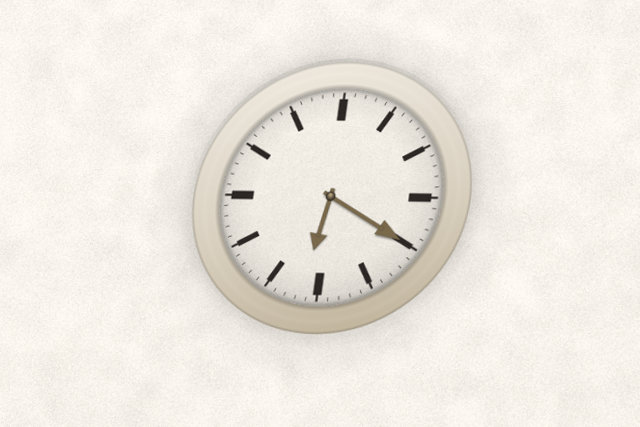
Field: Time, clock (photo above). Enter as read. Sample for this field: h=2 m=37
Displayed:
h=6 m=20
